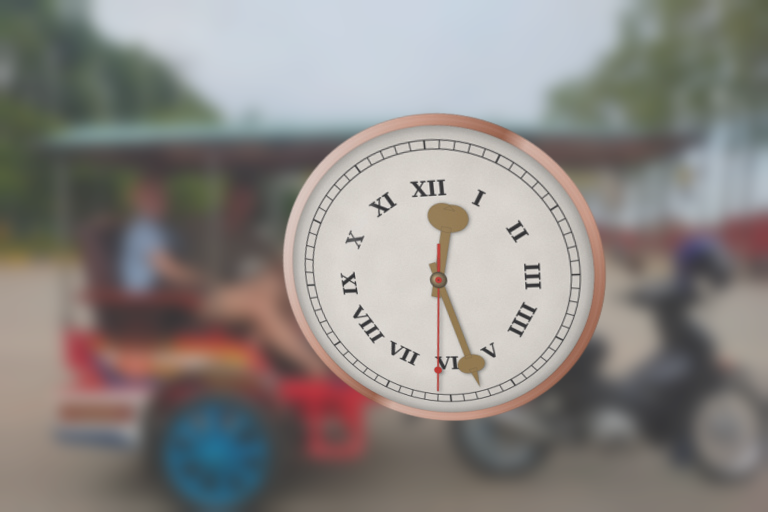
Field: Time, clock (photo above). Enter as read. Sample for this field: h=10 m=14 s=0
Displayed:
h=12 m=27 s=31
